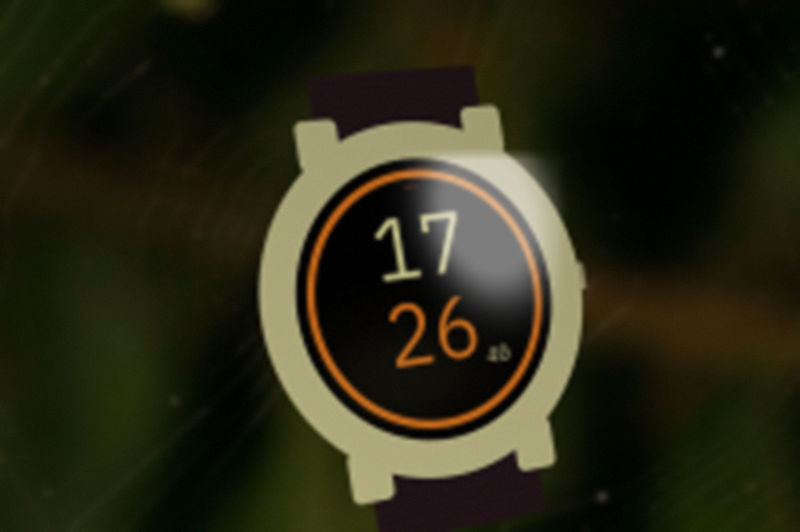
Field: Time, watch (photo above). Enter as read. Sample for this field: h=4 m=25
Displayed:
h=17 m=26
